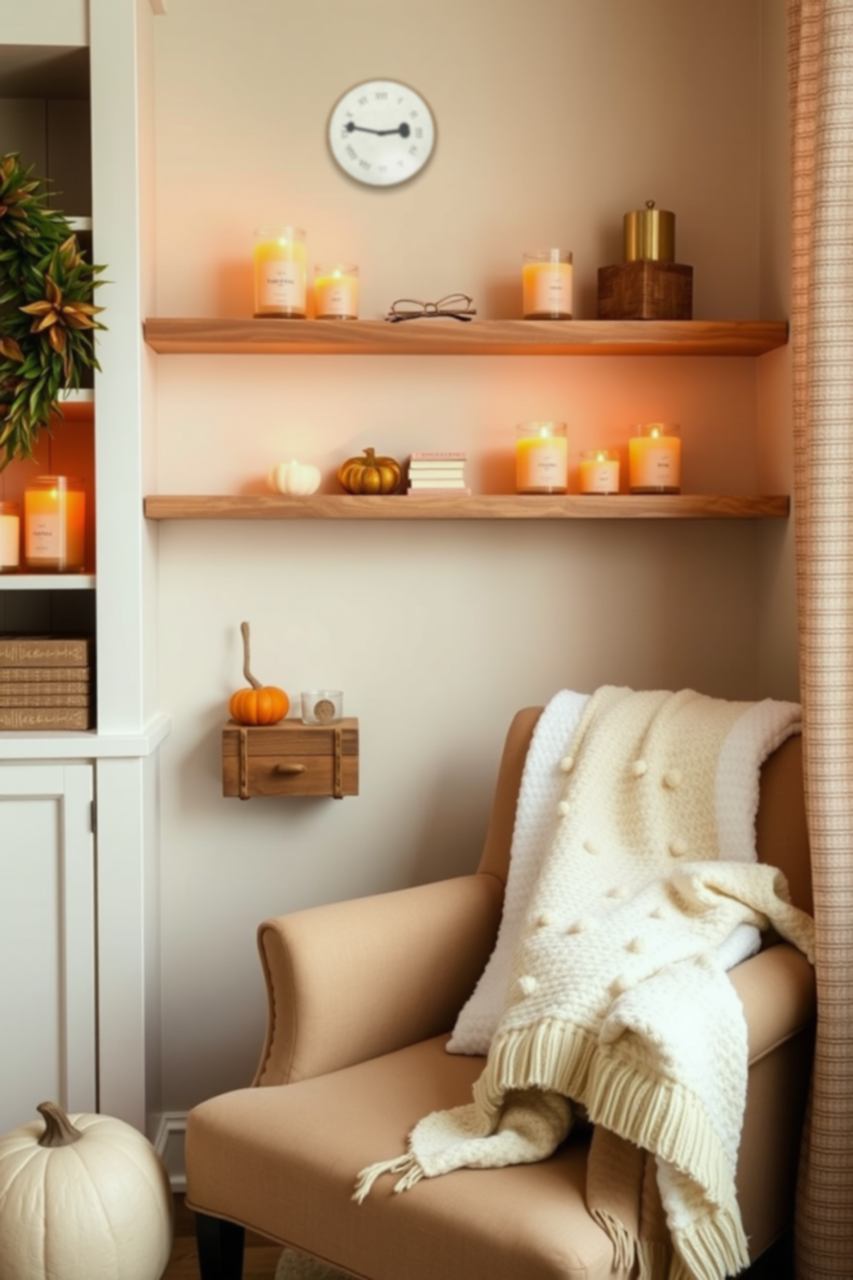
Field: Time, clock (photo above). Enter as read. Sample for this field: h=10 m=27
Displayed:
h=2 m=47
